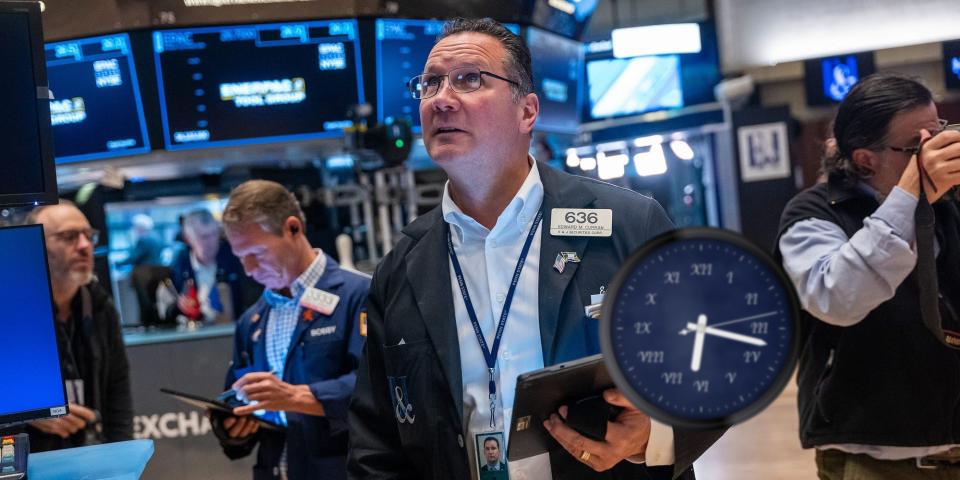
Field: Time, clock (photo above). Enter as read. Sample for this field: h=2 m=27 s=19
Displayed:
h=6 m=17 s=13
